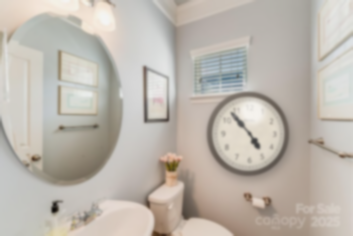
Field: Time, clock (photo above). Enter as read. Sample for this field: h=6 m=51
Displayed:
h=4 m=53
